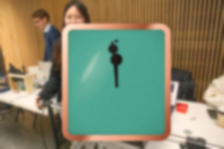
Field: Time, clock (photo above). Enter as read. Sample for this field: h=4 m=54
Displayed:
h=11 m=59
